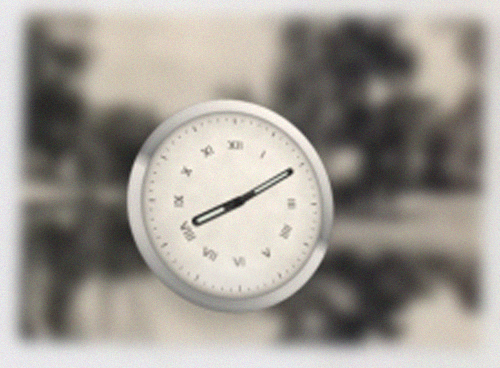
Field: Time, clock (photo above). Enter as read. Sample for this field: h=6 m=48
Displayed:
h=8 m=10
